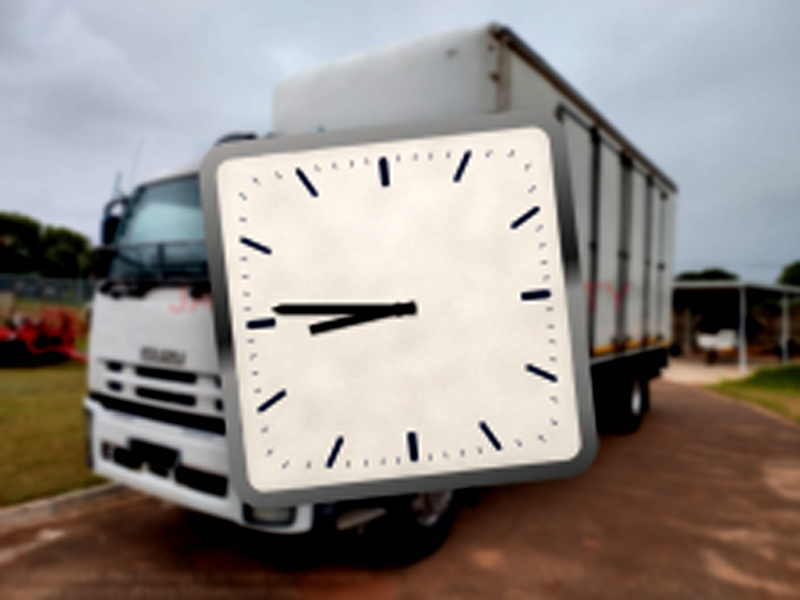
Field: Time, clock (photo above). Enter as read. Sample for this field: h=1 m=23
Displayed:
h=8 m=46
